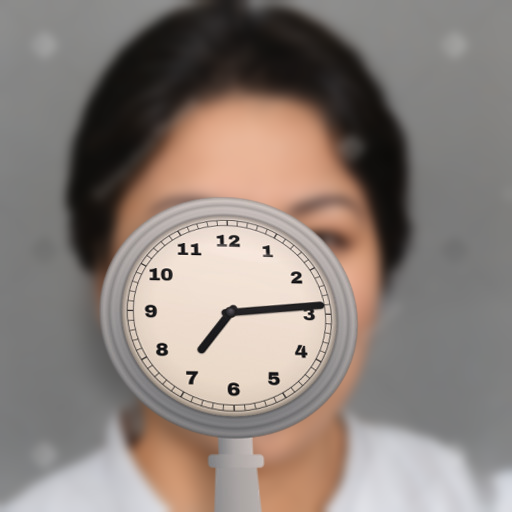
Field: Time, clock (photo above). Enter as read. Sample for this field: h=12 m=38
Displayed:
h=7 m=14
